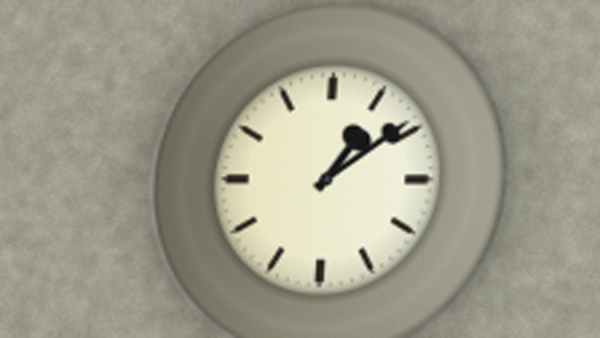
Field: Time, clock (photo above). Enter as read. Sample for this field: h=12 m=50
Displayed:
h=1 m=9
